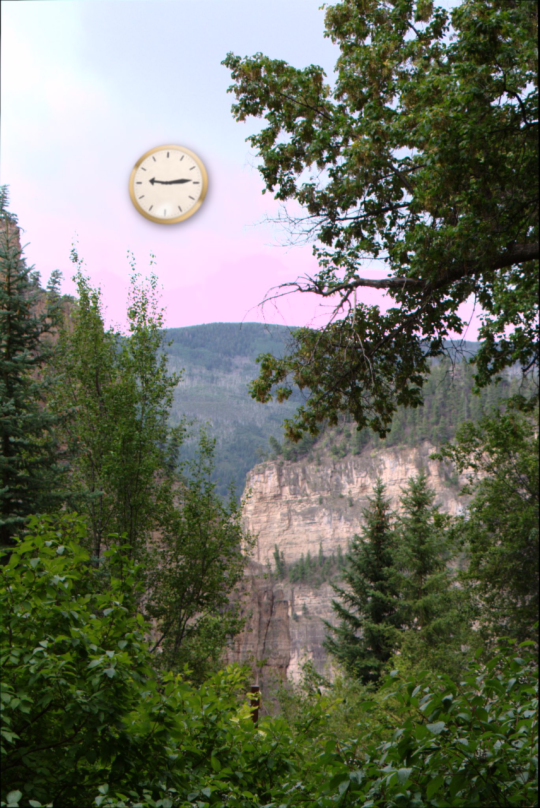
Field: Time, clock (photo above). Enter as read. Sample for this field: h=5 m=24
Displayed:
h=9 m=14
